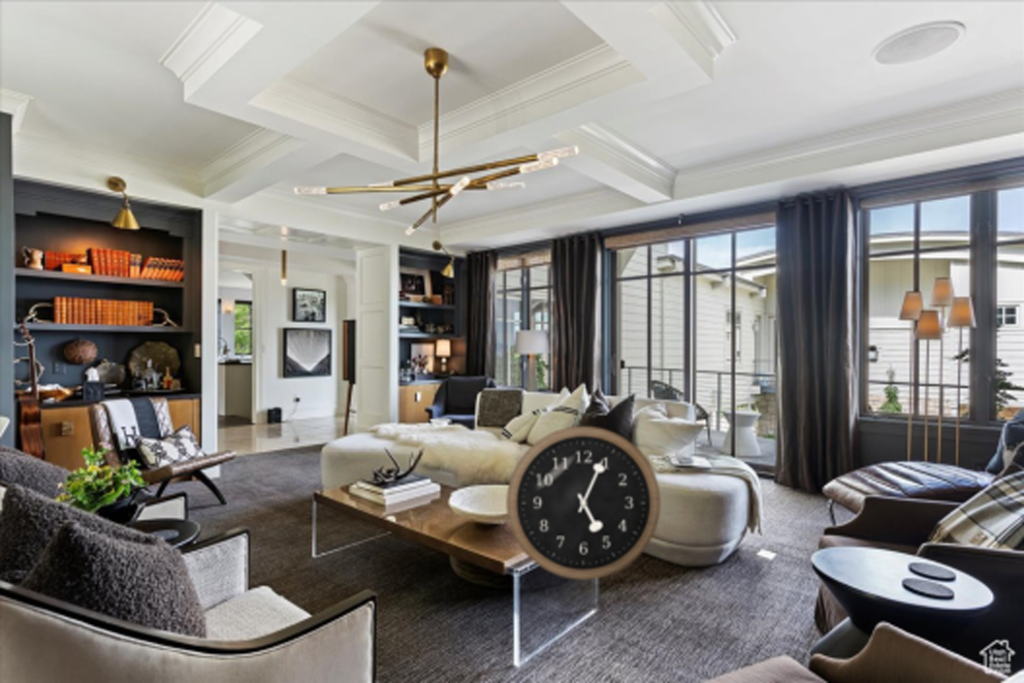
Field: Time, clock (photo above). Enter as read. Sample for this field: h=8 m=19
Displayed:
h=5 m=4
